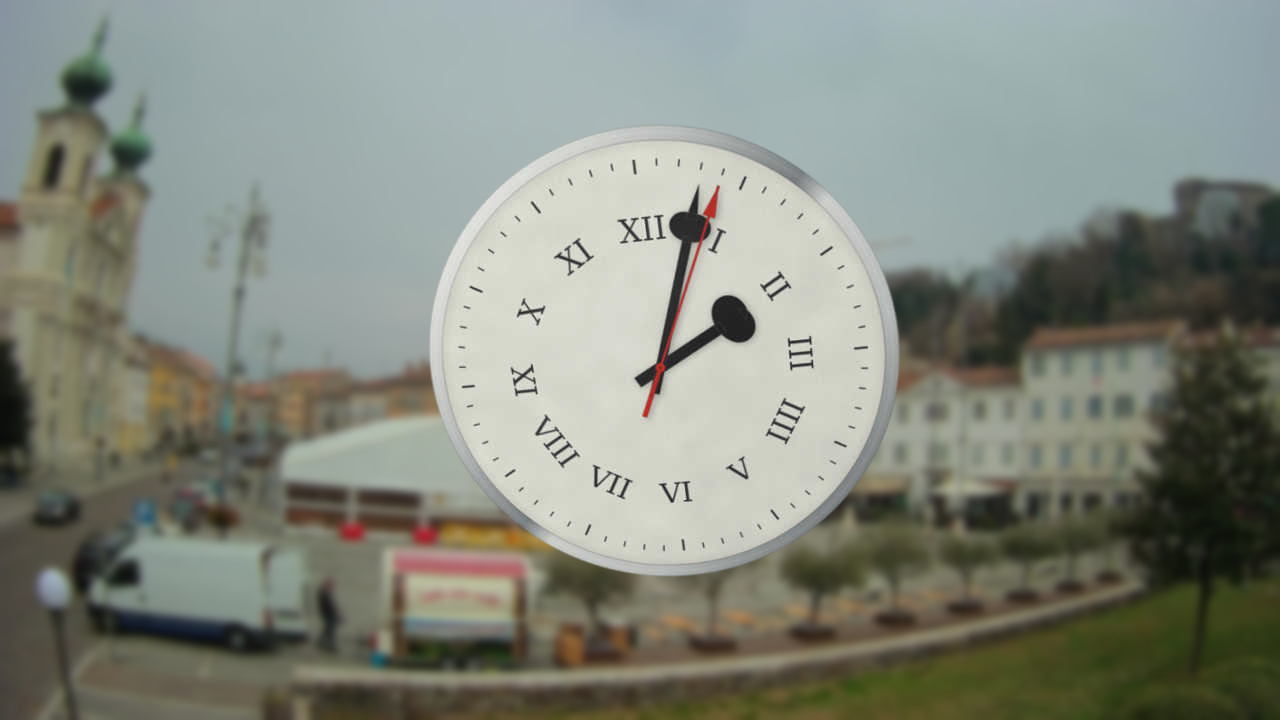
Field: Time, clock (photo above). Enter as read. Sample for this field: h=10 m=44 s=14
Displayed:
h=2 m=3 s=4
